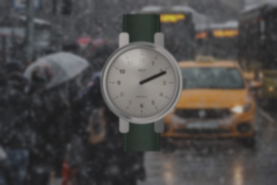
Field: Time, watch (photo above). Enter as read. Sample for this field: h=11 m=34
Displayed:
h=2 m=11
